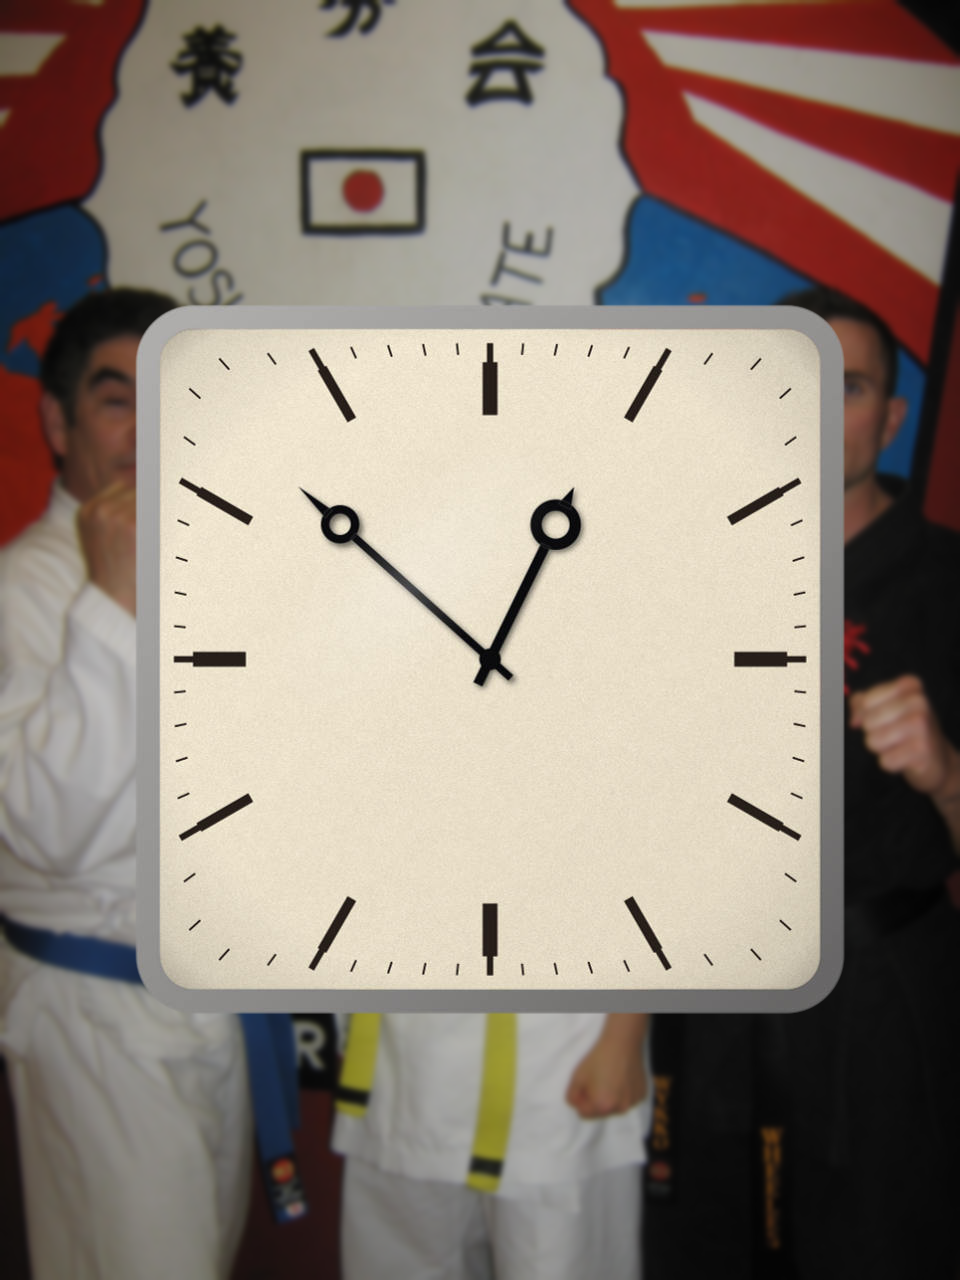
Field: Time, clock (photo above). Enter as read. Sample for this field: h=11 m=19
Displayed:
h=12 m=52
